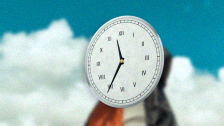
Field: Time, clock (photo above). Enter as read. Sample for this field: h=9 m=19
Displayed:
h=11 m=35
